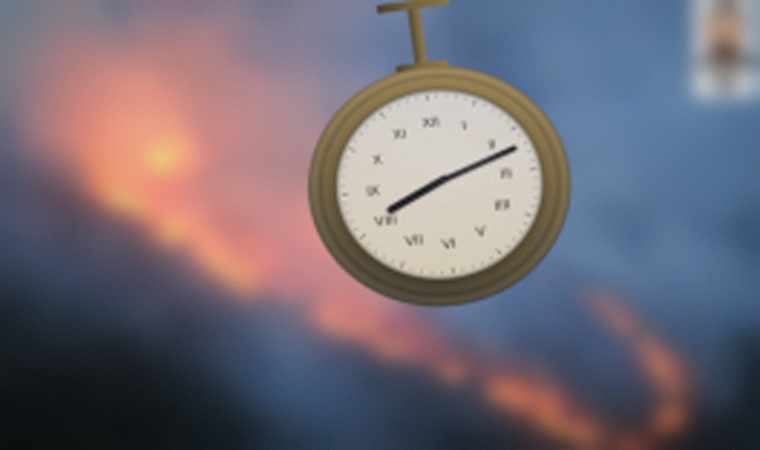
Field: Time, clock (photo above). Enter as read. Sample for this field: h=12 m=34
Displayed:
h=8 m=12
